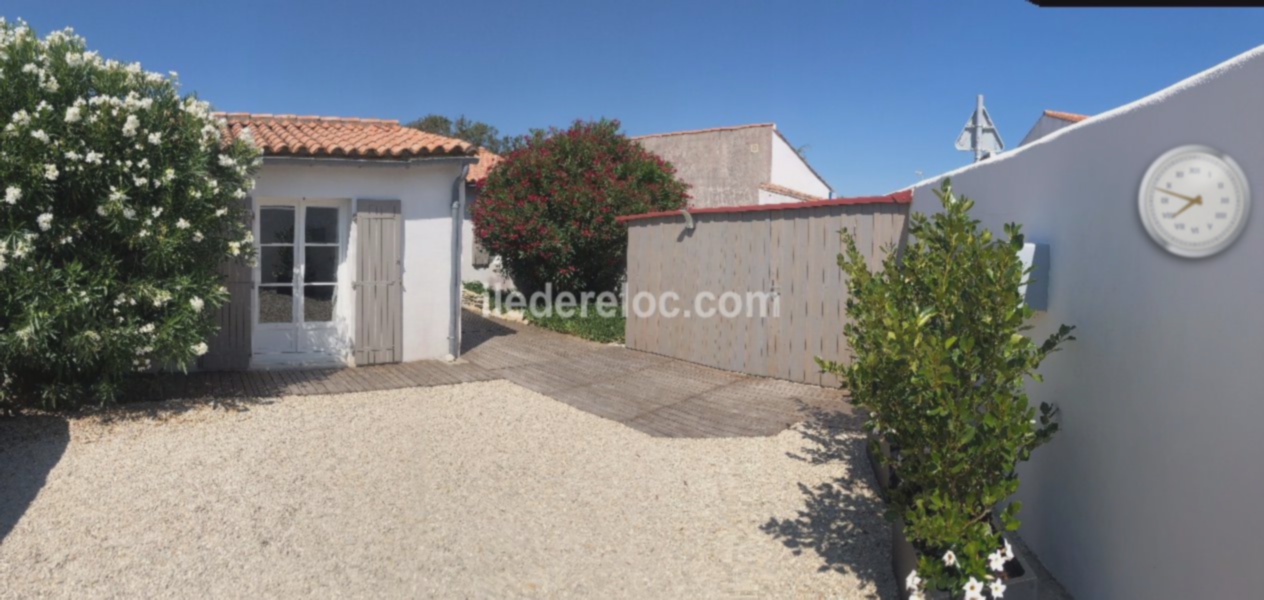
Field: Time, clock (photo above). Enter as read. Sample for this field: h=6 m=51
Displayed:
h=7 m=48
